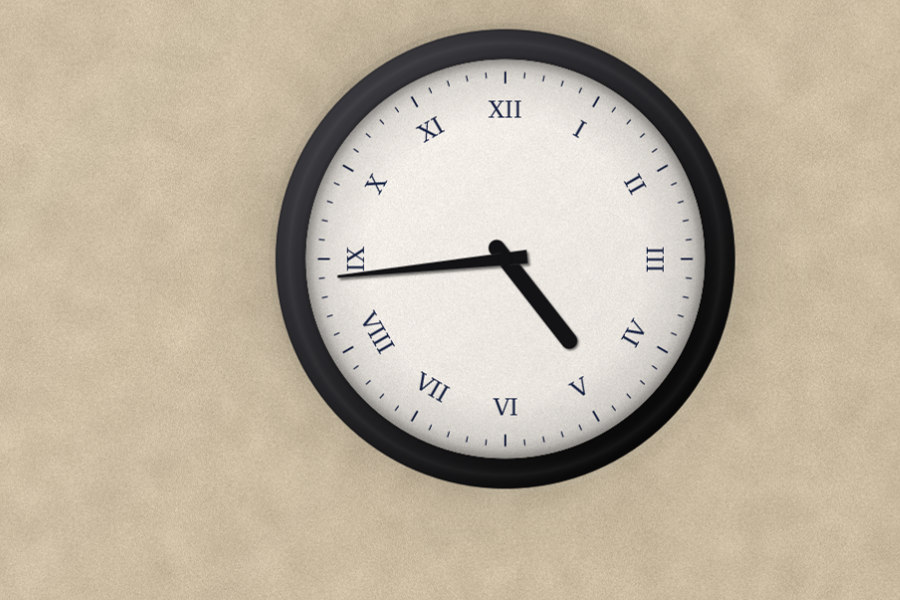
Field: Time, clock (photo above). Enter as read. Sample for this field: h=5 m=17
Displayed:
h=4 m=44
